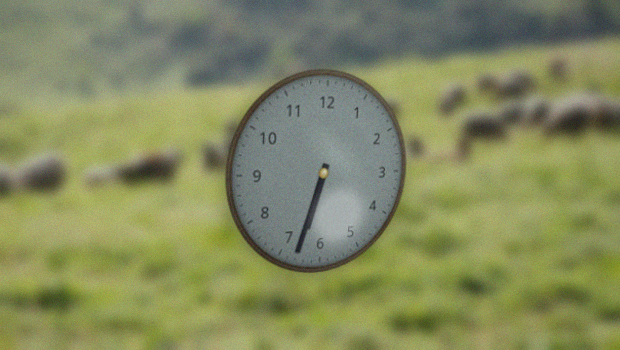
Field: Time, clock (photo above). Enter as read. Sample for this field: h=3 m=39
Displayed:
h=6 m=33
